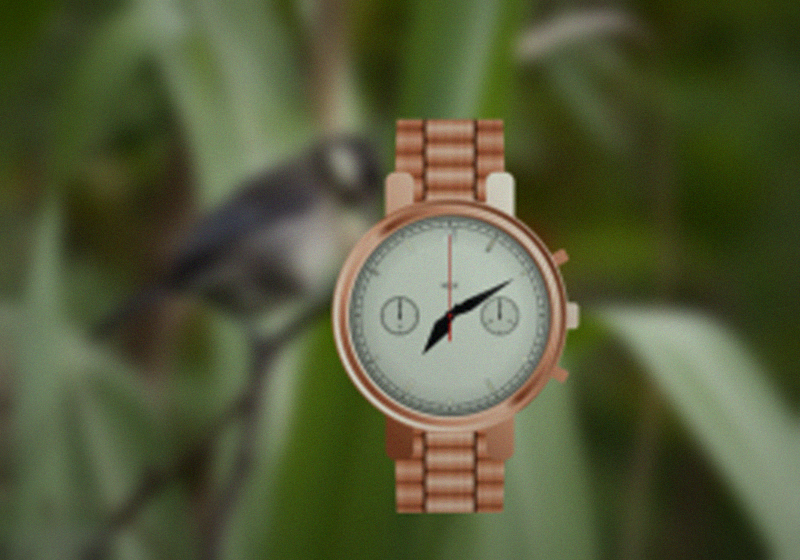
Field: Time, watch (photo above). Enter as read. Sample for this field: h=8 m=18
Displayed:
h=7 m=10
